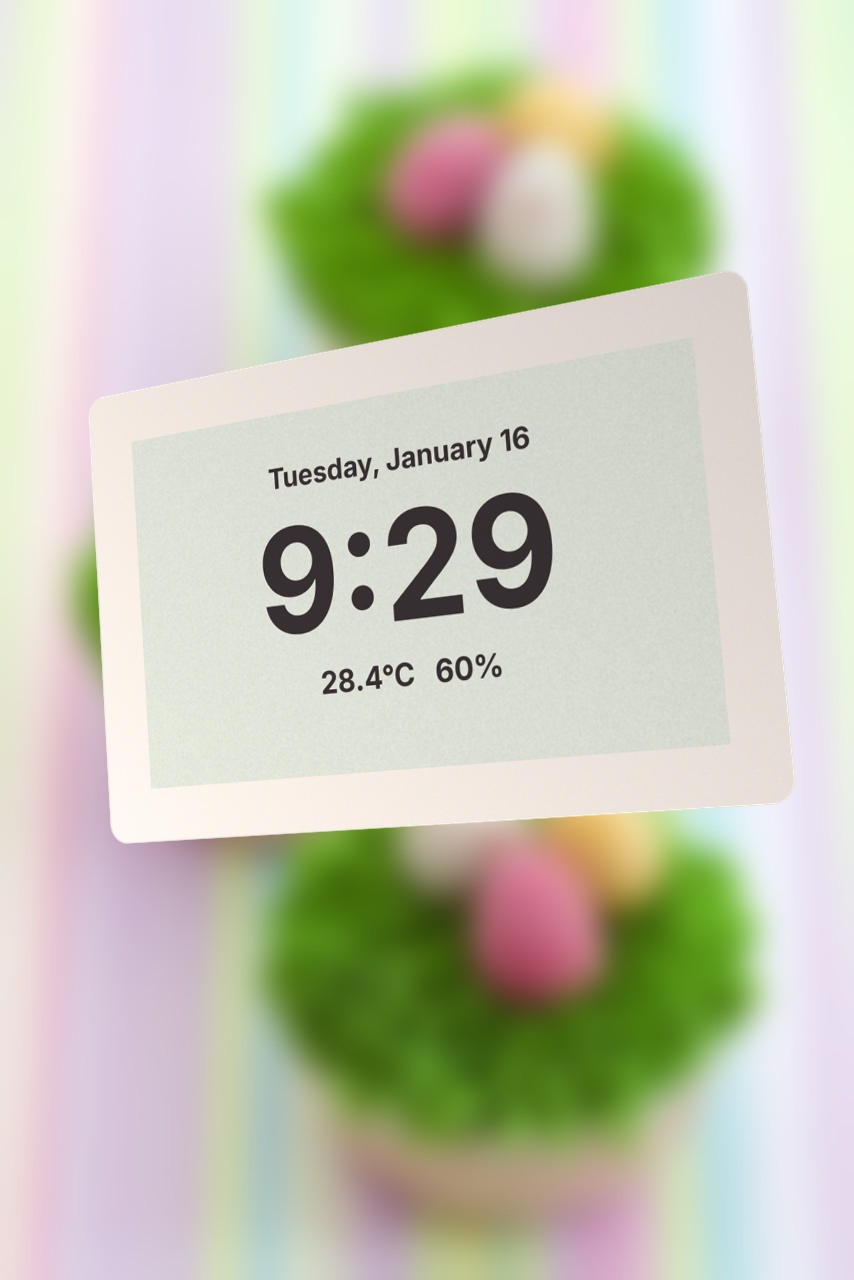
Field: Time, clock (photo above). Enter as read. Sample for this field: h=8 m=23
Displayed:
h=9 m=29
